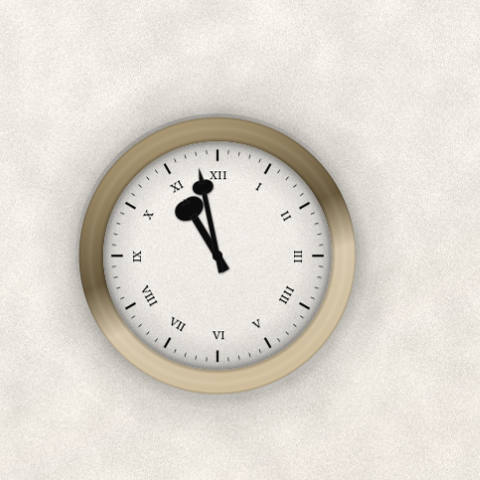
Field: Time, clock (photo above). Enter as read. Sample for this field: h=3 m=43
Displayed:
h=10 m=58
